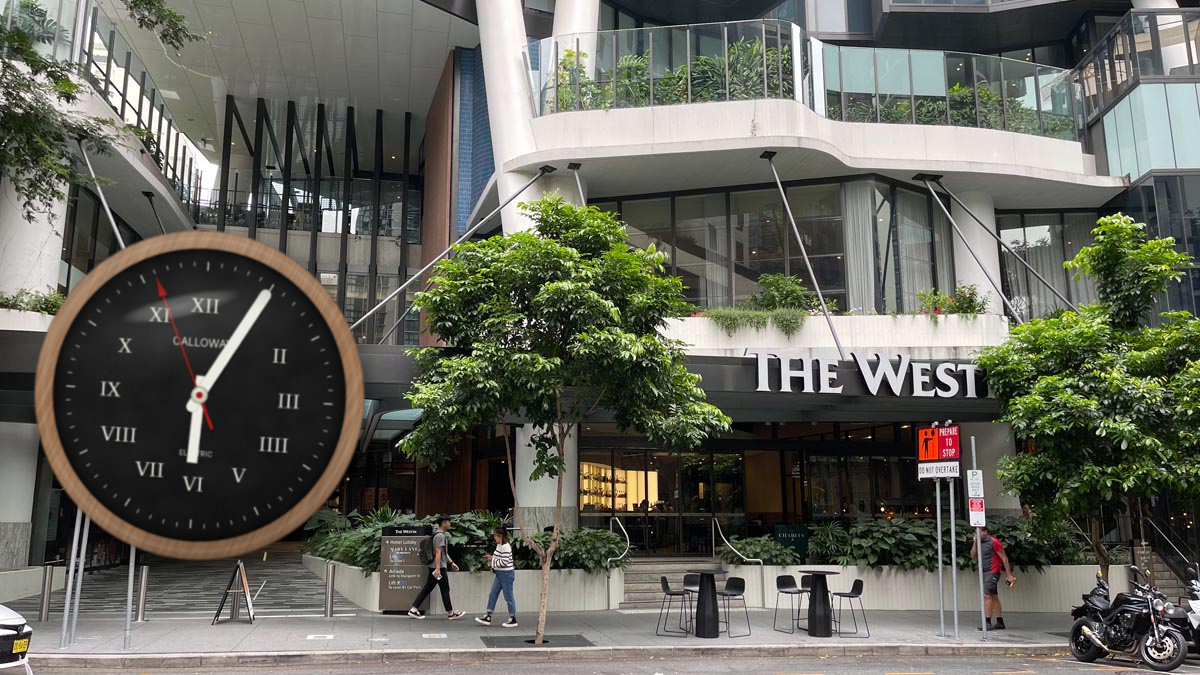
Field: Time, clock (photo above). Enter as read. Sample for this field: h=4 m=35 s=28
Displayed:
h=6 m=4 s=56
